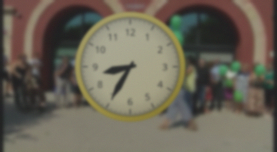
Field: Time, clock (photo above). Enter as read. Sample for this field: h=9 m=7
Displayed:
h=8 m=35
